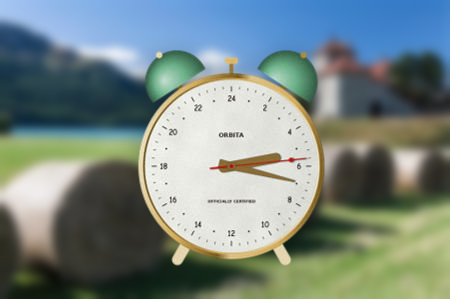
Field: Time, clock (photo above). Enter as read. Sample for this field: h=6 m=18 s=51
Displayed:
h=5 m=17 s=14
